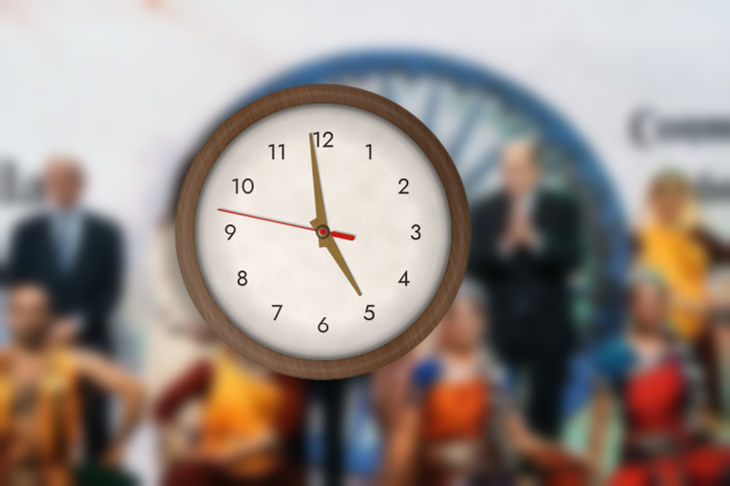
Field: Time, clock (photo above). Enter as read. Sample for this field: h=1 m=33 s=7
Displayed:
h=4 m=58 s=47
